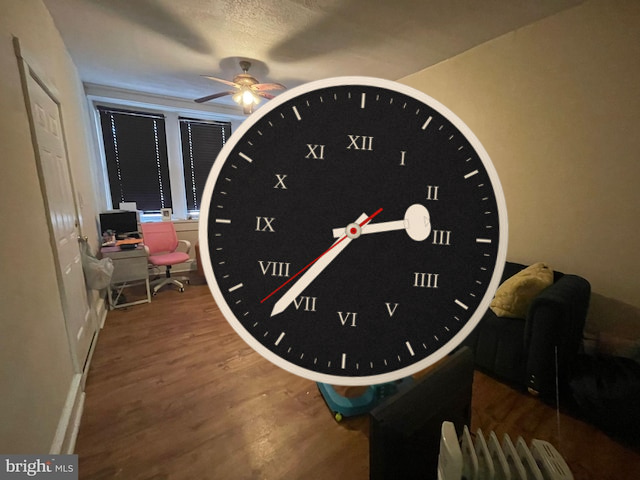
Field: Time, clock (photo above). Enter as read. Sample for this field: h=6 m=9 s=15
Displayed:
h=2 m=36 s=38
